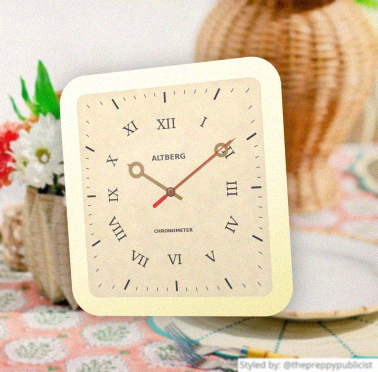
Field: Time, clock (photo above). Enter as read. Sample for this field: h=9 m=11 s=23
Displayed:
h=10 m=9 s=9
